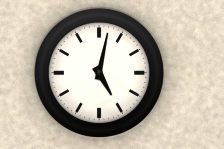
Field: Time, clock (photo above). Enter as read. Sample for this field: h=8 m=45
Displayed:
h=5 m=2
